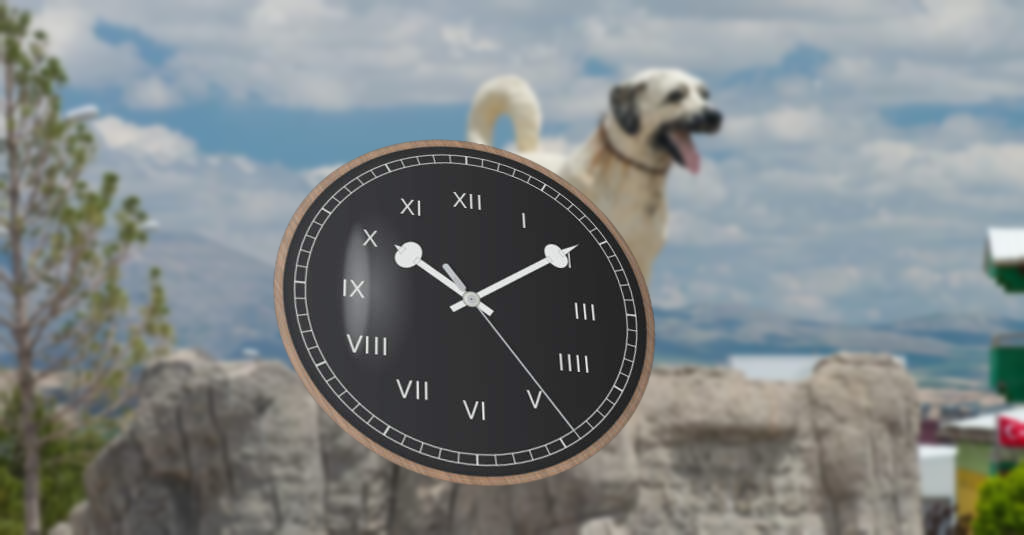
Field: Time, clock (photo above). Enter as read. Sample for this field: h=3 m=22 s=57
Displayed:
h=10 m=9 s=24
